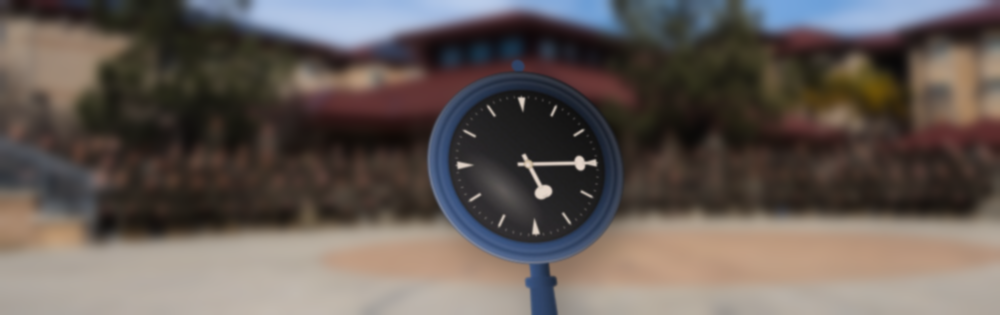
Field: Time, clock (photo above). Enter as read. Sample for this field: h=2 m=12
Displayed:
h=5 m=15
